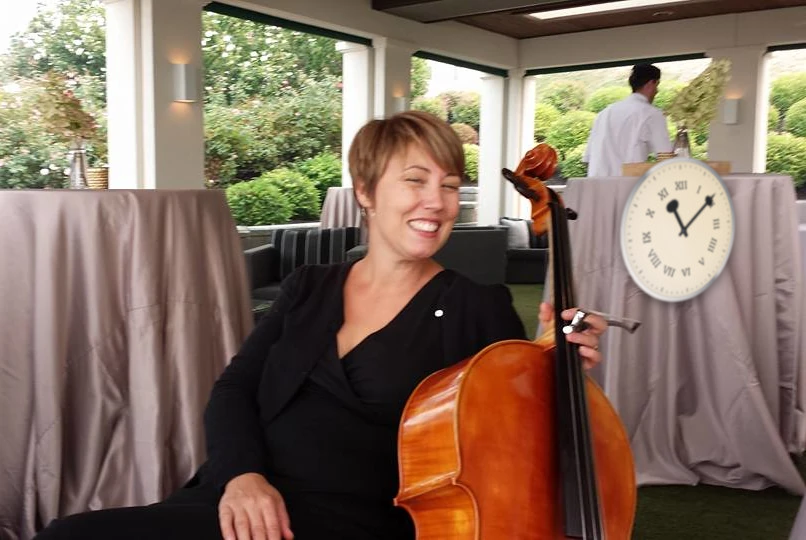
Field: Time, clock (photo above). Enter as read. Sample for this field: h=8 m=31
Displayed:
h=11 m=9
